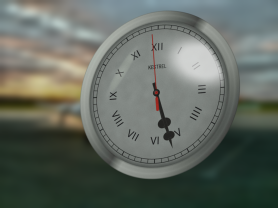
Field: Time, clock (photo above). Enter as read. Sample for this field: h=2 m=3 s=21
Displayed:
h=5 m=26 s=59
